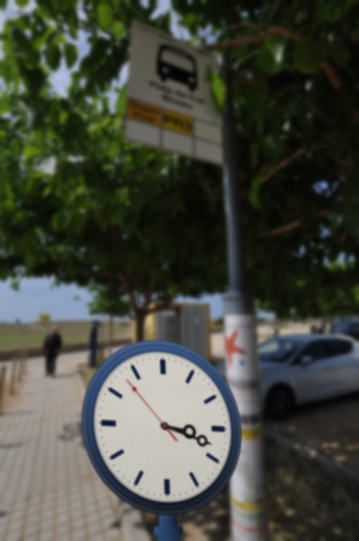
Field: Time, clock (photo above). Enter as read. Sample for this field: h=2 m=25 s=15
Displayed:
h=3 m=17 s=53
